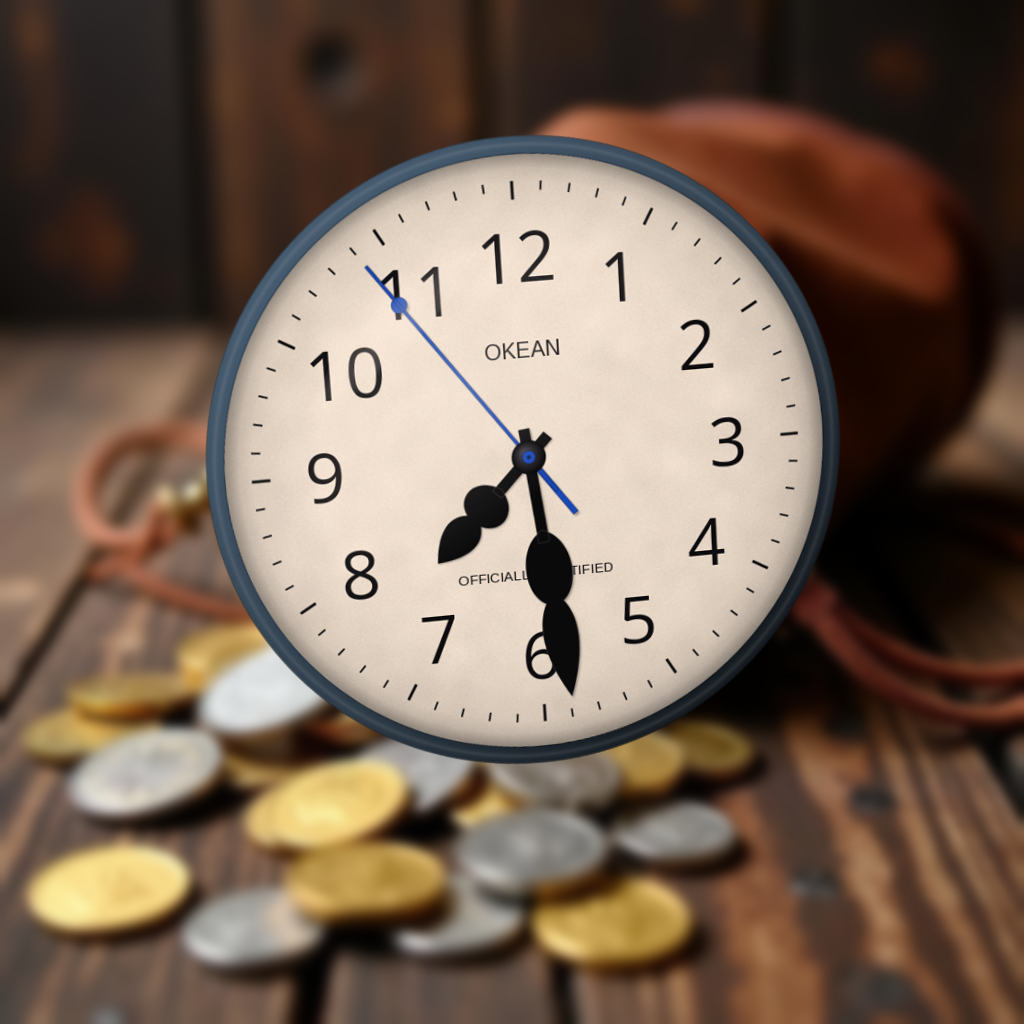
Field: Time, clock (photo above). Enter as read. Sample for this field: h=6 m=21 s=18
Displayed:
h=7 m=28 s=54
